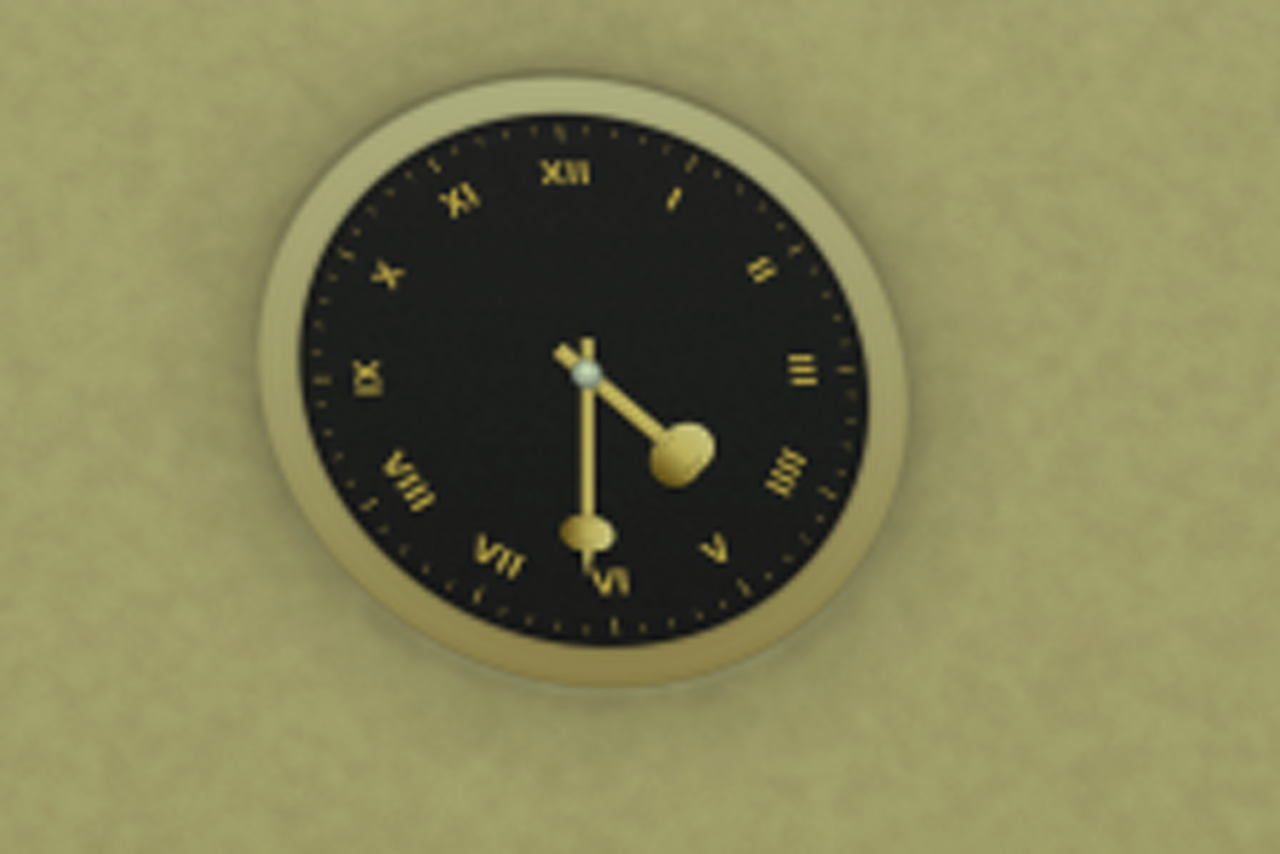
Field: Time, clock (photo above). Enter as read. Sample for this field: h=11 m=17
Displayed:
h=4 m=31
